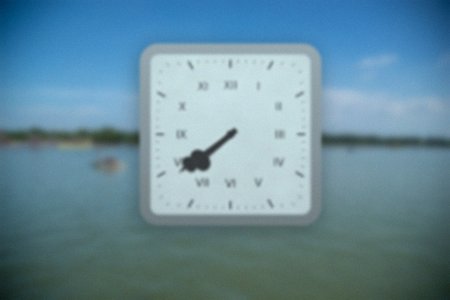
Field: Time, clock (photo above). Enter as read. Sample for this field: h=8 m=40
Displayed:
h=7 m=39
